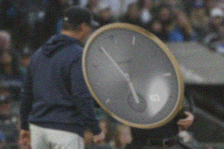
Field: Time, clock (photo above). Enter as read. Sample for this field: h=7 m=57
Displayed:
h=5 m=56
